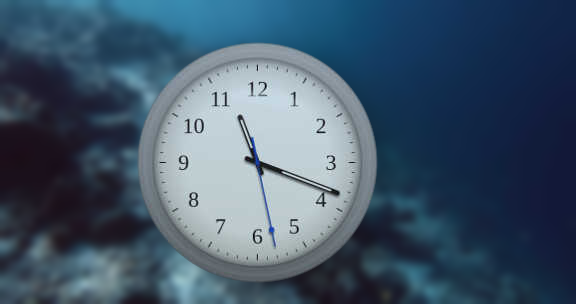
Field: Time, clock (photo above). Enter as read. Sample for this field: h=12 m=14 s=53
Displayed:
h=11 m=18 s=28
